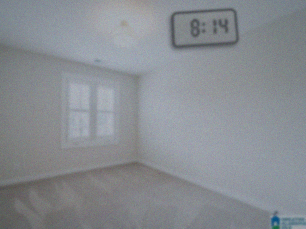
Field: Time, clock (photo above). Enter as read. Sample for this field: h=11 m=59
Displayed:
h=8 m=14
